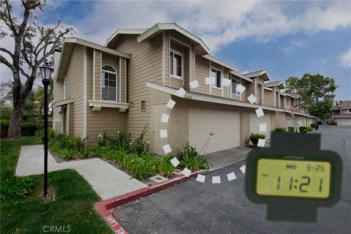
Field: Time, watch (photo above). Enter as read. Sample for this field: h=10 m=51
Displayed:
h=11 m=21
